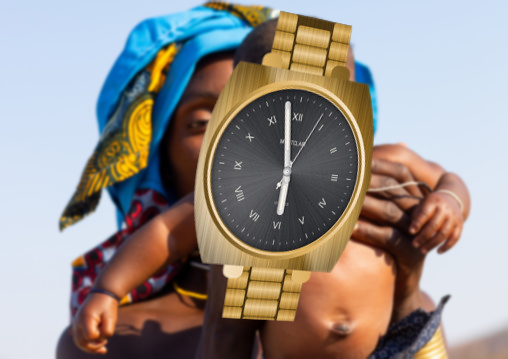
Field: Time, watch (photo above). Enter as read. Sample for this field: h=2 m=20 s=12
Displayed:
h=5 m=58 s=4
